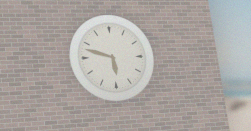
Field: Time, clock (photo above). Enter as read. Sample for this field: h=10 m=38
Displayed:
h=5 m=48
